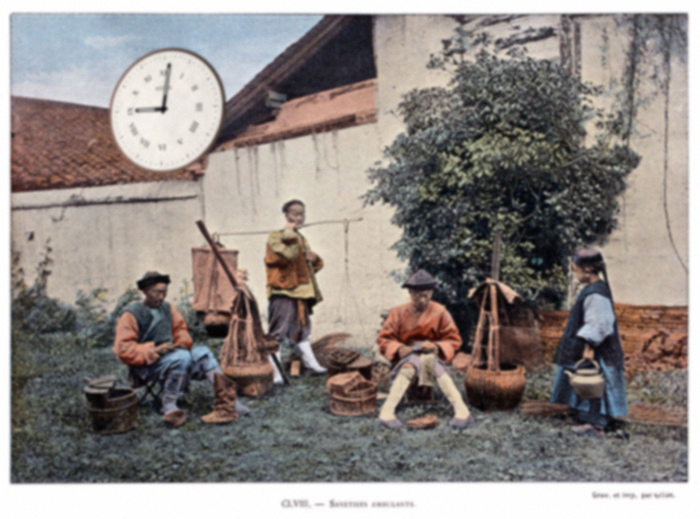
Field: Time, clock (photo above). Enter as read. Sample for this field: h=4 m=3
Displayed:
h=9 m=1
